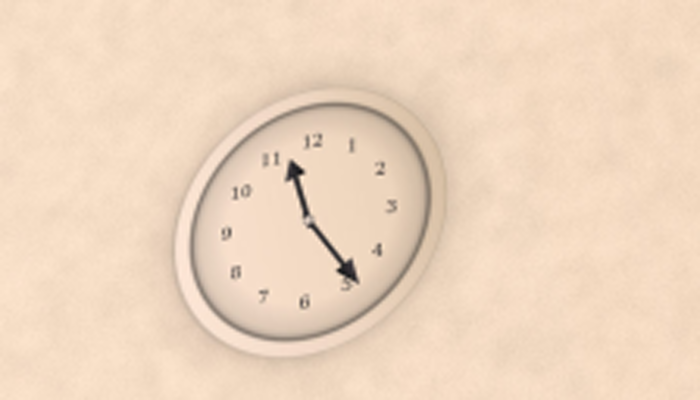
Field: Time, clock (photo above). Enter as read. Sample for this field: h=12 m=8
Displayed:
h=11 m=24
